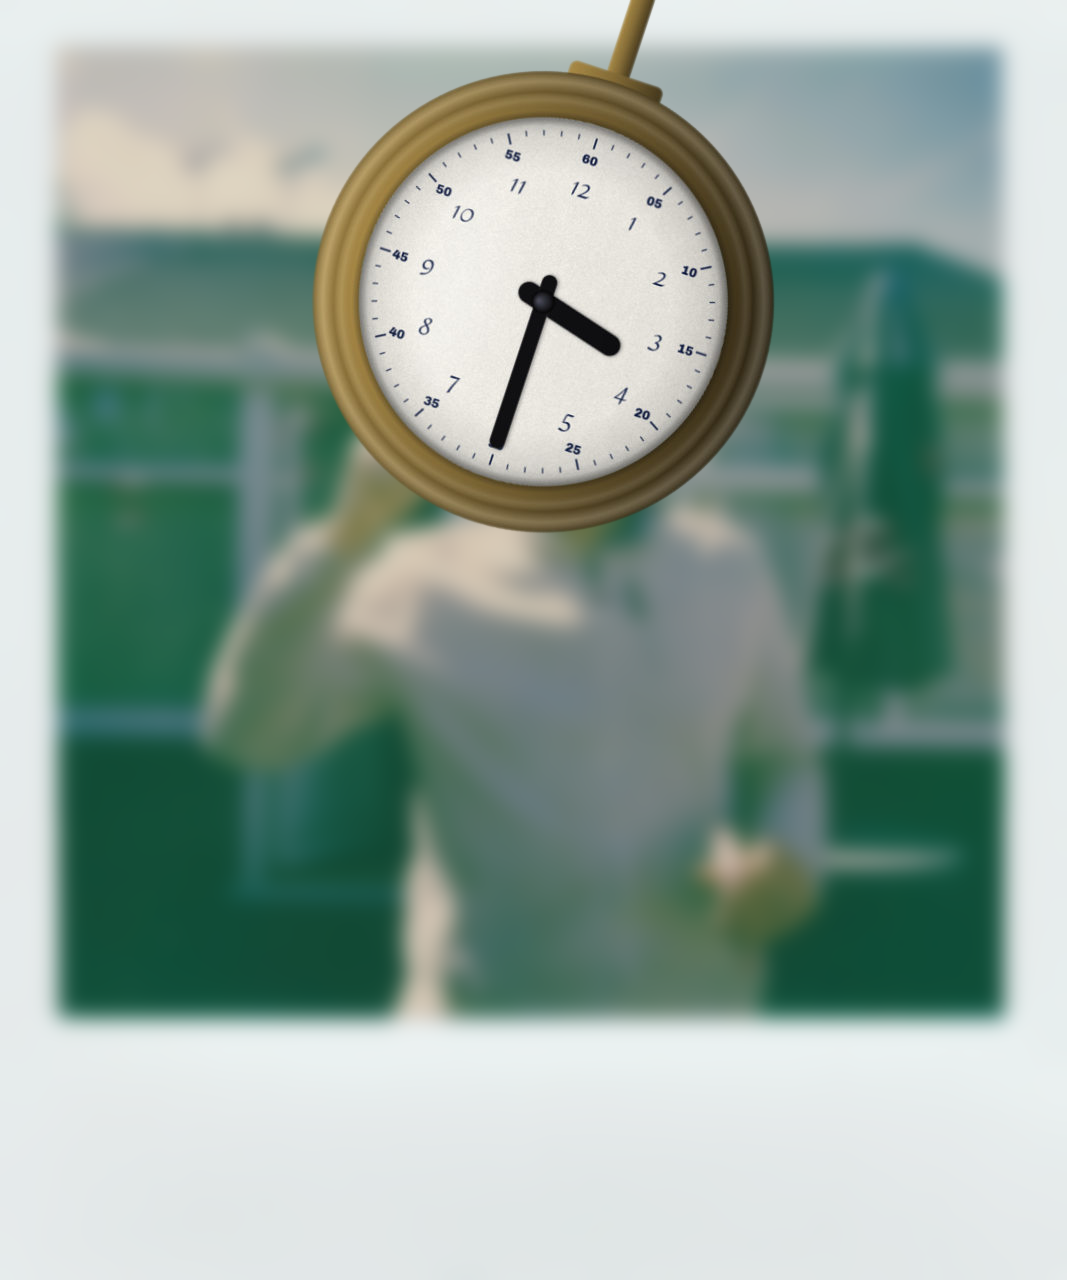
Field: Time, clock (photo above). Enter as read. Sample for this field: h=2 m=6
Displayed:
h=3 m=30
